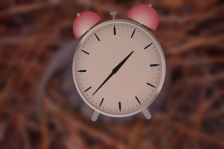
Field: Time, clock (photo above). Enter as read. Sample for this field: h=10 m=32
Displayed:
h=1 m=38
